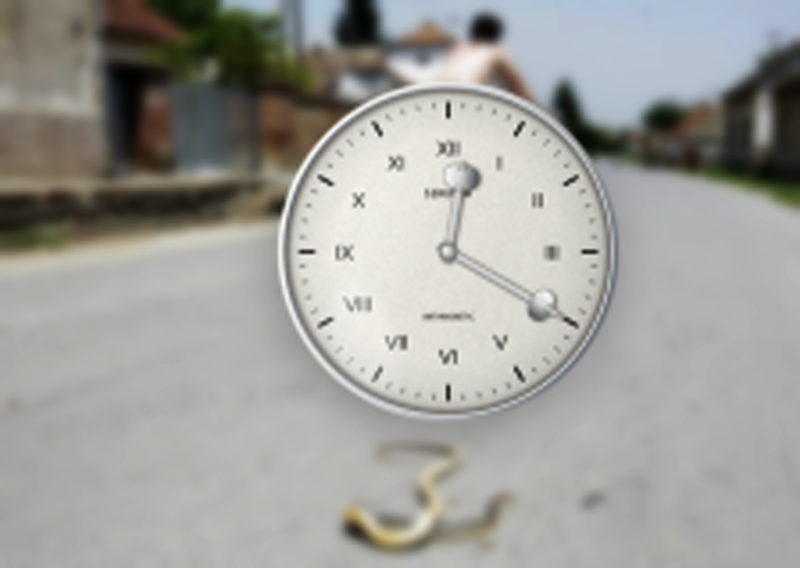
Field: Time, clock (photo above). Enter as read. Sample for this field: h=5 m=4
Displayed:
h=12 m=20
